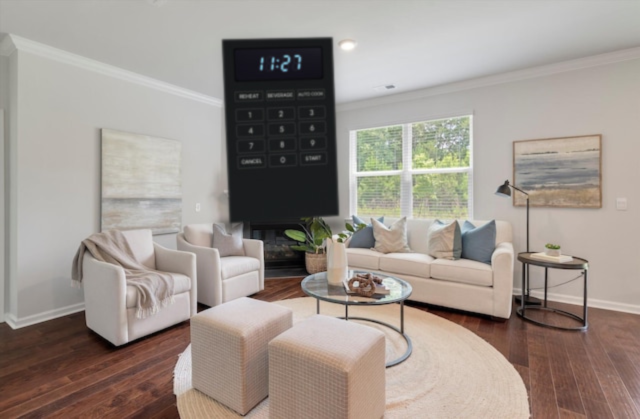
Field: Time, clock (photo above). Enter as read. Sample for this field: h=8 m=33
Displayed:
h=11 m=27
